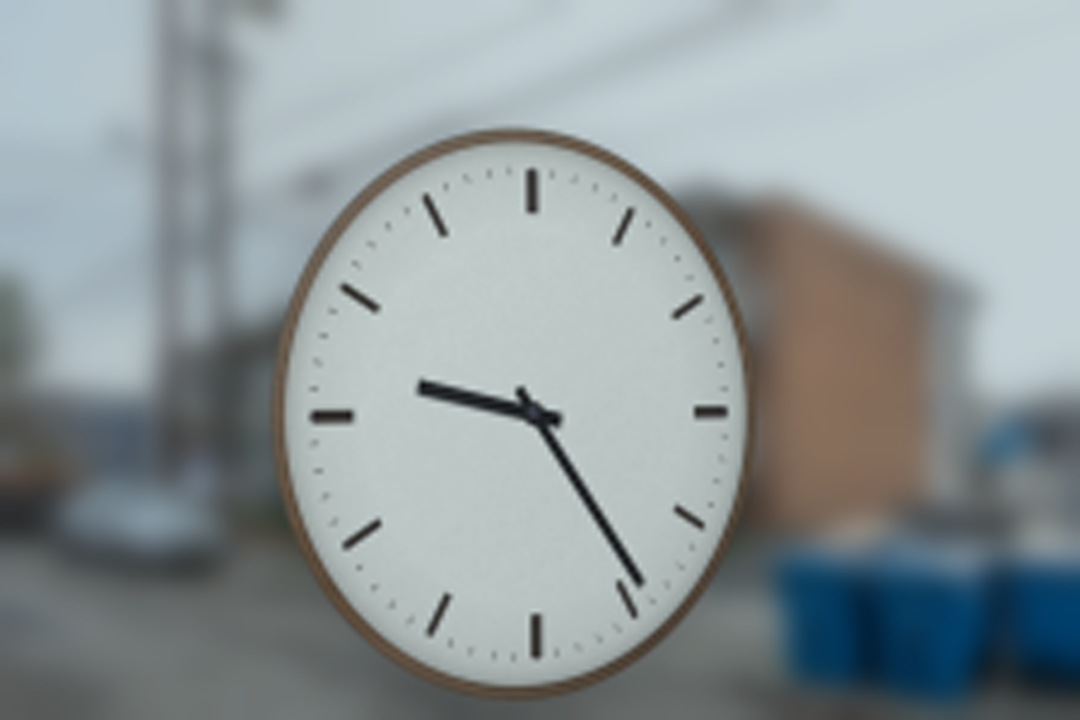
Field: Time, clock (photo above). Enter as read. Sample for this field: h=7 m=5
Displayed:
h=9 m=24
